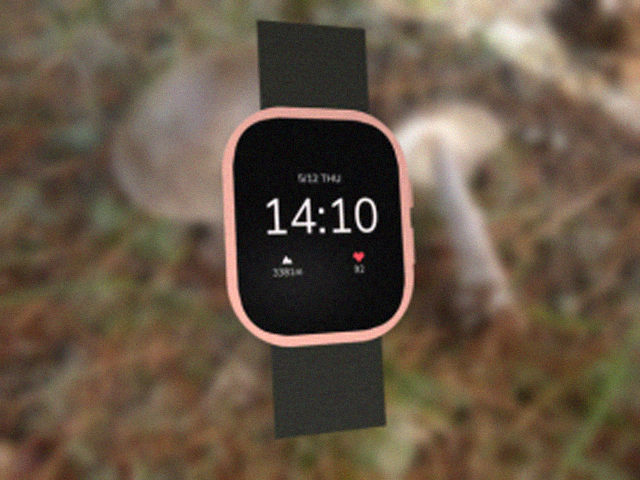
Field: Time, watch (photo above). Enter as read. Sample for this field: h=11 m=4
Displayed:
h=14 m=10
